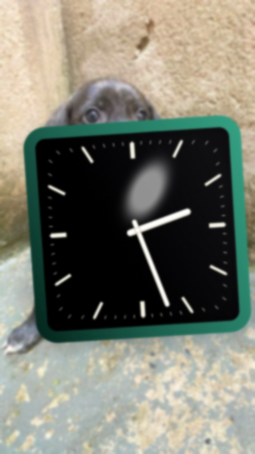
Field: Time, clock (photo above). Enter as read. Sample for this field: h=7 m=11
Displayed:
h=2 m=27
